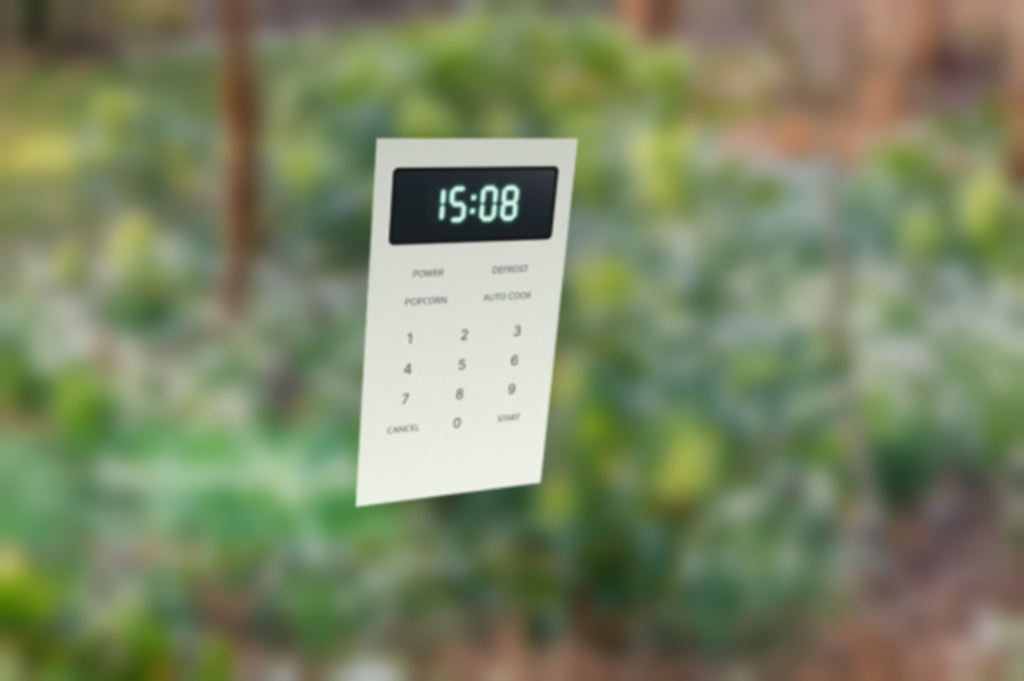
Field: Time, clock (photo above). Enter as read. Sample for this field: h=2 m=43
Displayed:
h=15 m=8
